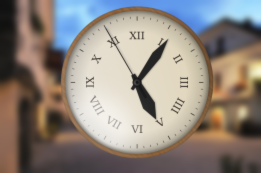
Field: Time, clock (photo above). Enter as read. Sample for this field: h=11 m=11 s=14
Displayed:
h=5 m=5 s=55
